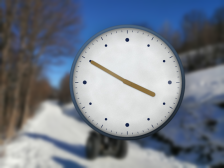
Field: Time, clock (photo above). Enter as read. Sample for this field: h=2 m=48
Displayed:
h=3 m=50
